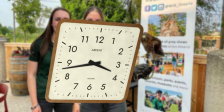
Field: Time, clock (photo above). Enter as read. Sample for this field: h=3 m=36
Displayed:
h=3 m=43
